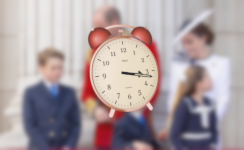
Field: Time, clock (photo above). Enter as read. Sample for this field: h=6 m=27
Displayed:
h=3 m=17
